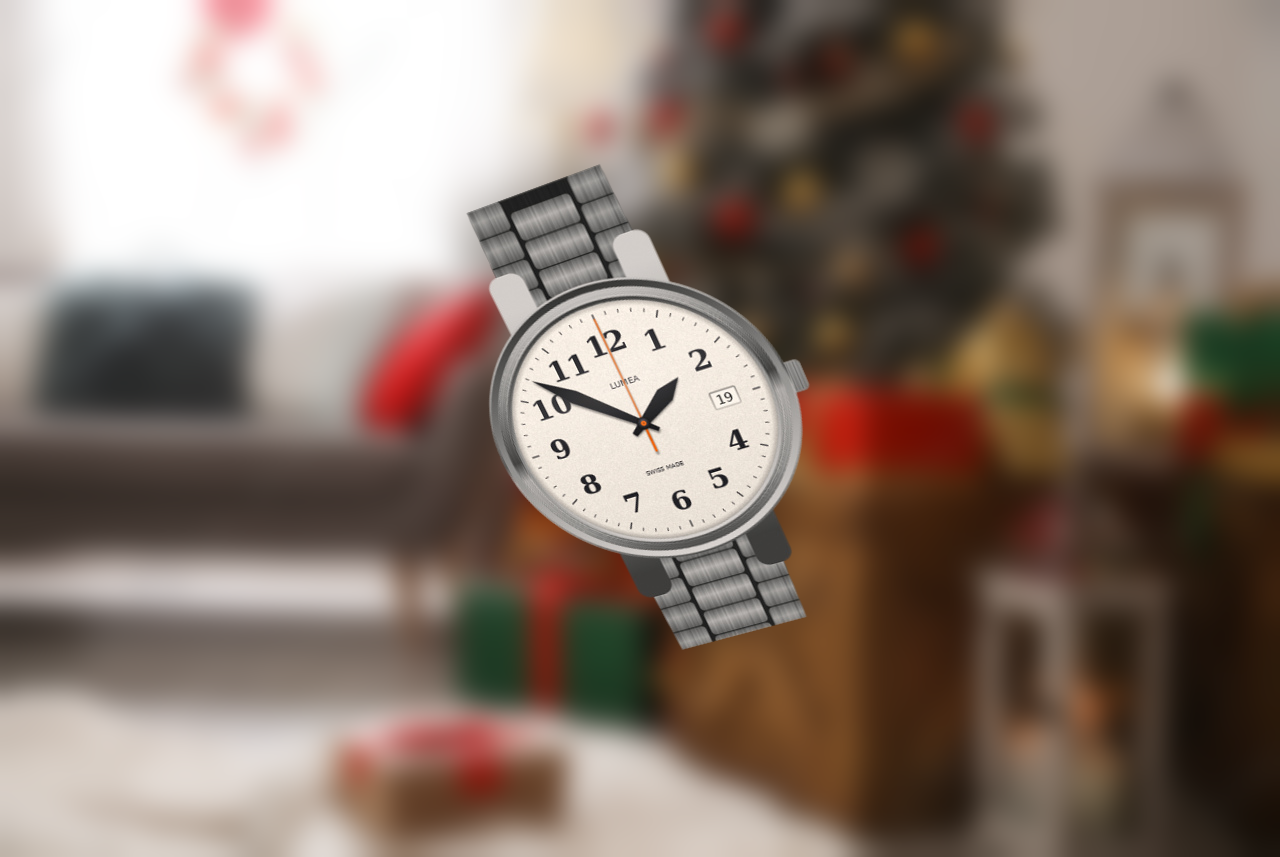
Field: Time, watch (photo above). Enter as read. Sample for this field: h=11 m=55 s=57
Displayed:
h=1 m=52 s=0
